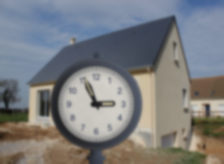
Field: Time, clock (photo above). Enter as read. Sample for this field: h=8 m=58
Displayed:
h=2 m=56
